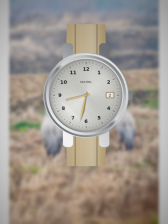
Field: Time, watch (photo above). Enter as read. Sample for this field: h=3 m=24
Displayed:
h=8 m=32
